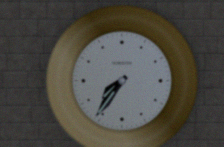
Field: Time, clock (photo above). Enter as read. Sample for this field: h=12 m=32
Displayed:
h=7 m=36
